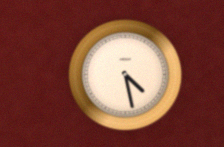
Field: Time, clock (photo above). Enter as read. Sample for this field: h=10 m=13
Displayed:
h=4 m=28
